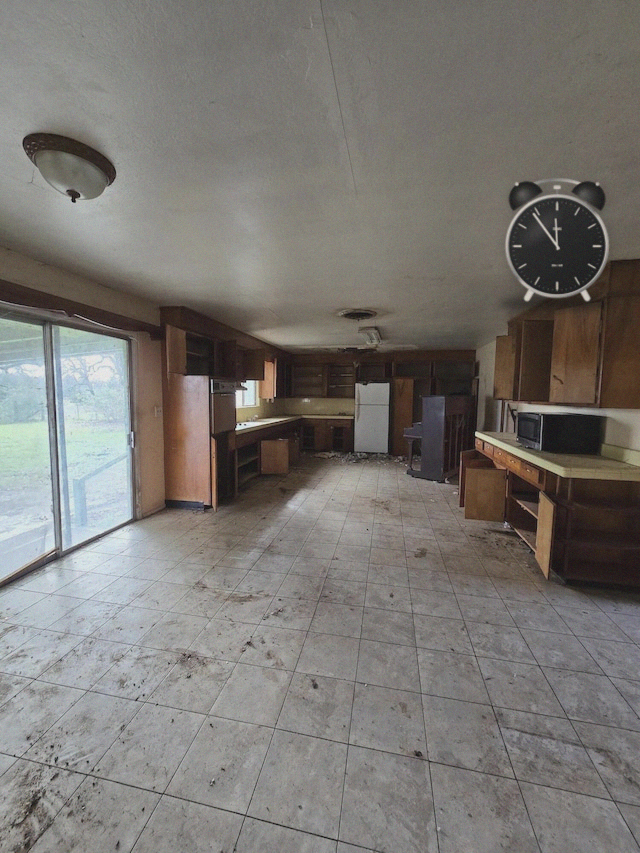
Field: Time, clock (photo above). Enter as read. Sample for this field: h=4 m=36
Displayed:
h=11 m=54
